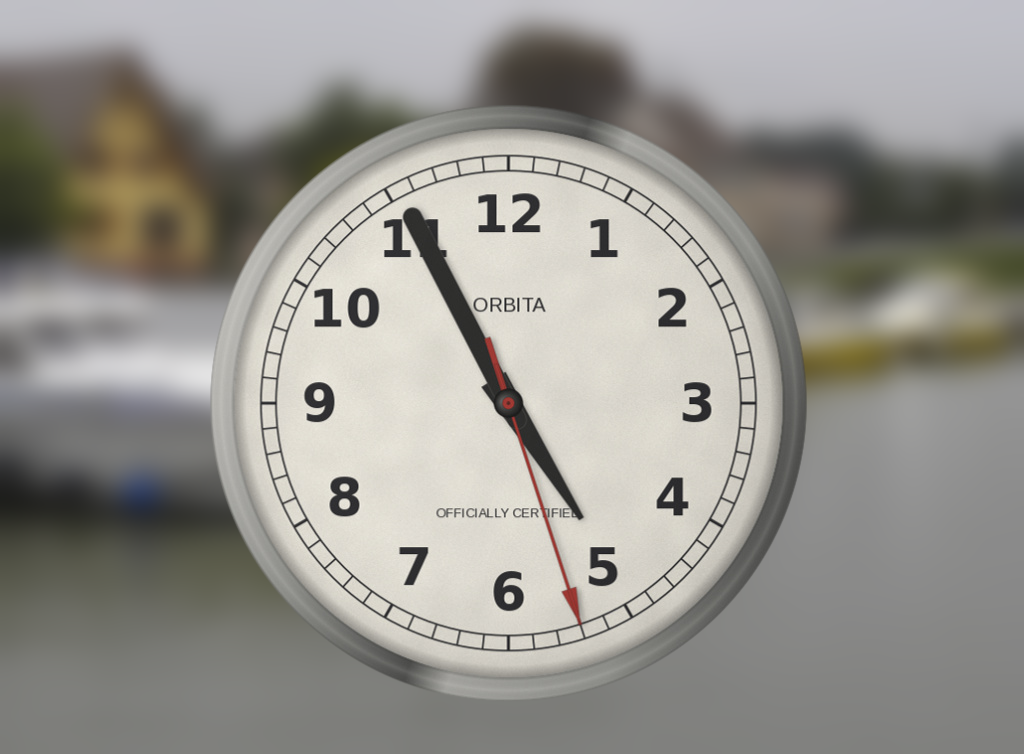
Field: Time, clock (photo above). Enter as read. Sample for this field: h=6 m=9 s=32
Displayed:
h=4 m=55 s=27
